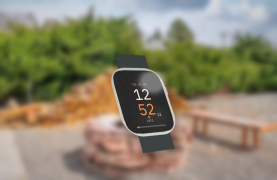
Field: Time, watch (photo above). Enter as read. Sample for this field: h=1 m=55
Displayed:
h=12 m=52
